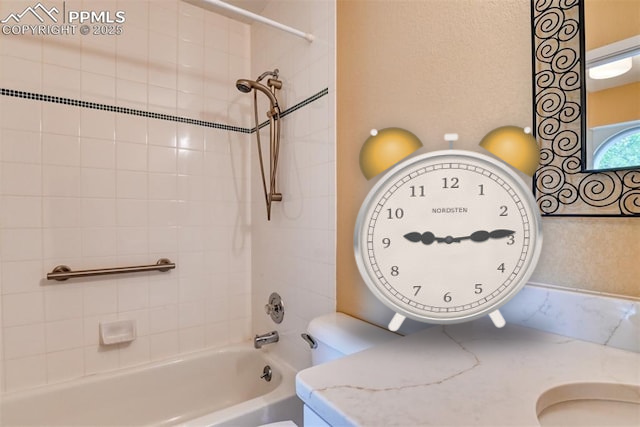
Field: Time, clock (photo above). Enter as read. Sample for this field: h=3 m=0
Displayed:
h=9 m=14
